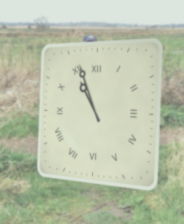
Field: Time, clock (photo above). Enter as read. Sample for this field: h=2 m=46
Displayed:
h=10 m=56
